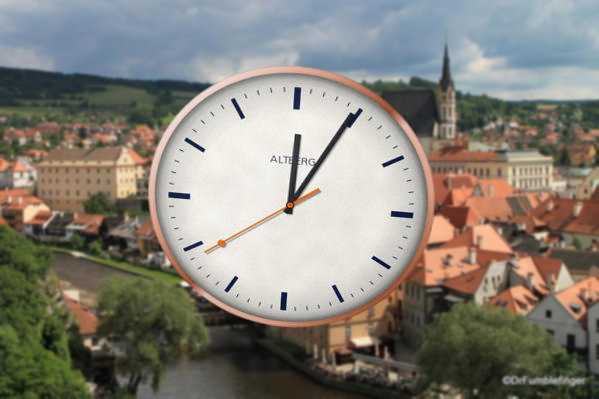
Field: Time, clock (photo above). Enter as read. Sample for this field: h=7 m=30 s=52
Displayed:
h=12 m=4 s=39
